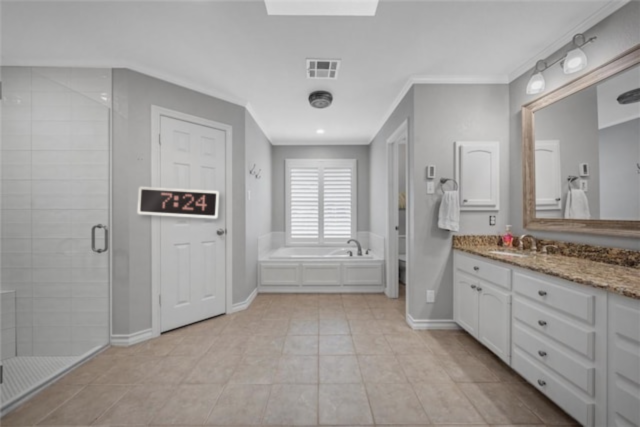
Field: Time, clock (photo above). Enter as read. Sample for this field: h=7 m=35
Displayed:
h=7 m=24
